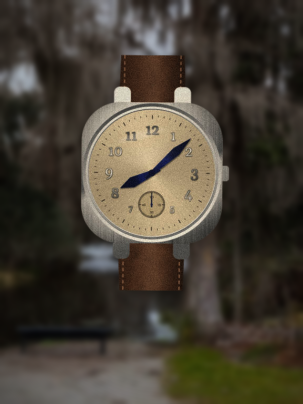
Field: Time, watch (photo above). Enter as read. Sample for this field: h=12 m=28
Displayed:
h=8 m=8
